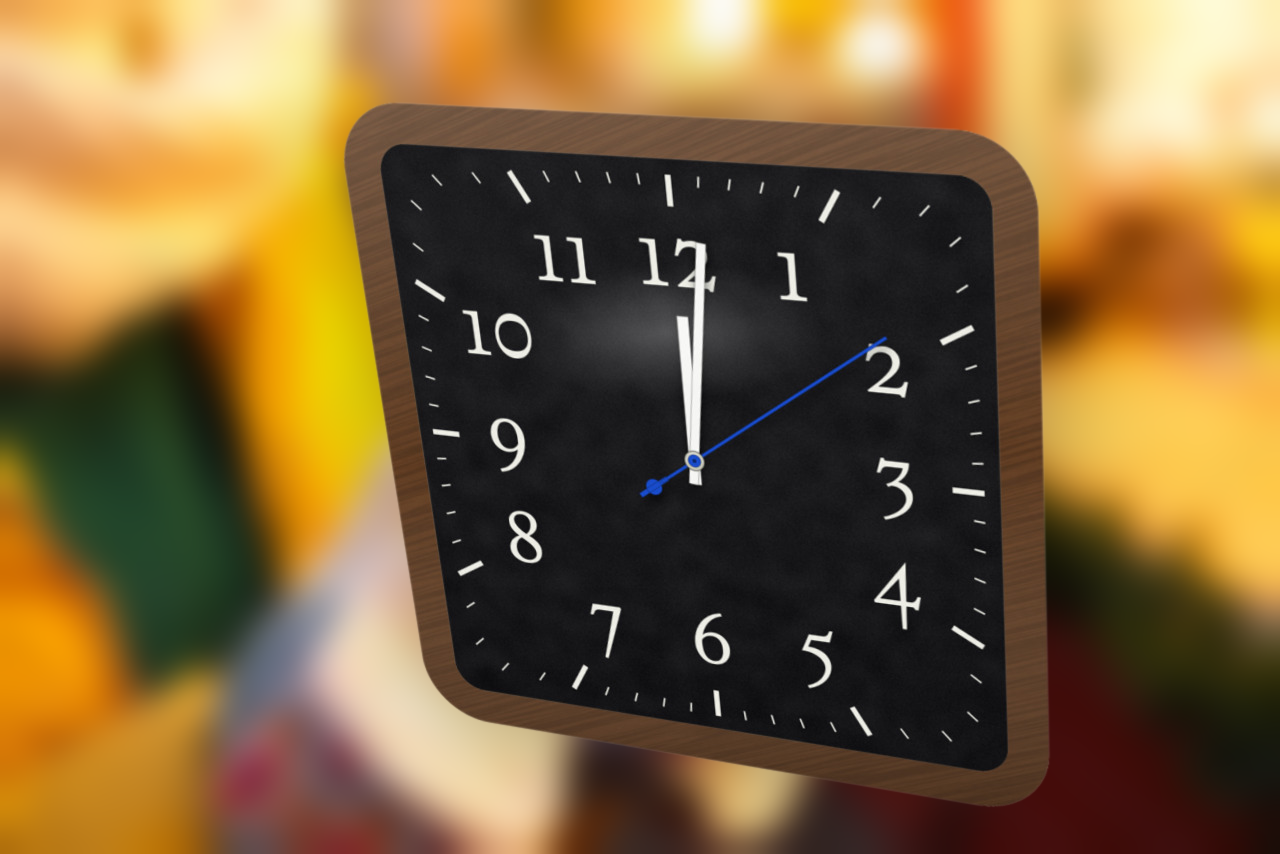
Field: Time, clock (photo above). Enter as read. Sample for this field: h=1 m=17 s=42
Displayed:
h=12 m=1 s=9
